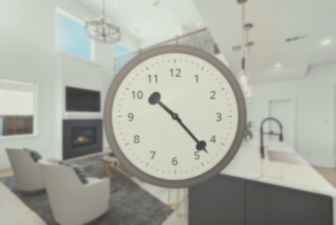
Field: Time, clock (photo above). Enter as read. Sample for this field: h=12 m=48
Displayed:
h=10 m=23
